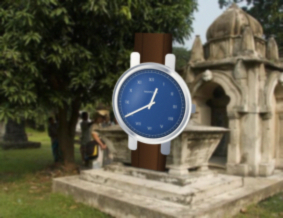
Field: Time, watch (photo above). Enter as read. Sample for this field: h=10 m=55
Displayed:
h=12 m=40
